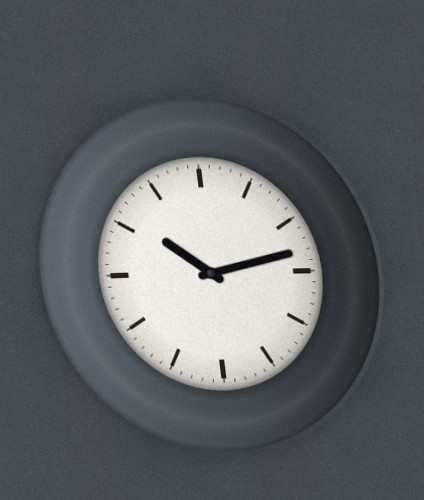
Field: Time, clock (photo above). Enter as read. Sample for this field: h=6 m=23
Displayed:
h=10 m=13
